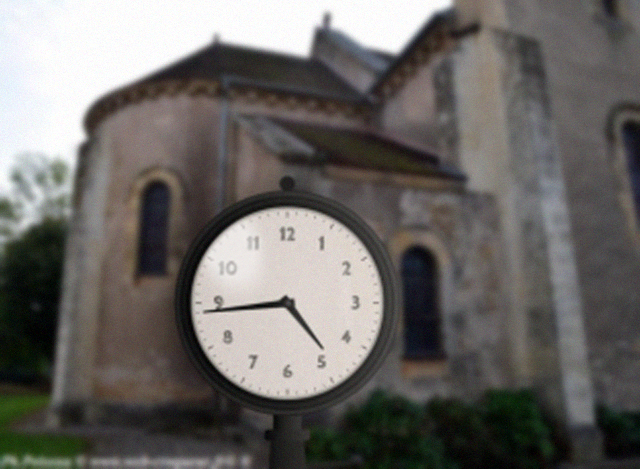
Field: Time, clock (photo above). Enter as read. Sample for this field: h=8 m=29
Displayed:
h=4 m=44
